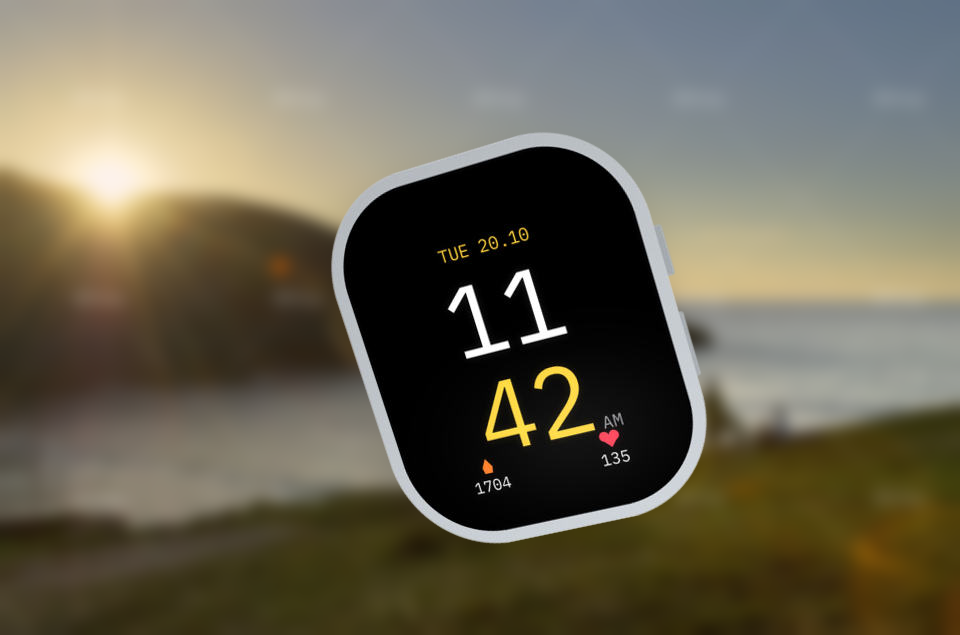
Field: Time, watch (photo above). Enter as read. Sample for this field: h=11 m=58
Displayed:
h=11 m=42
